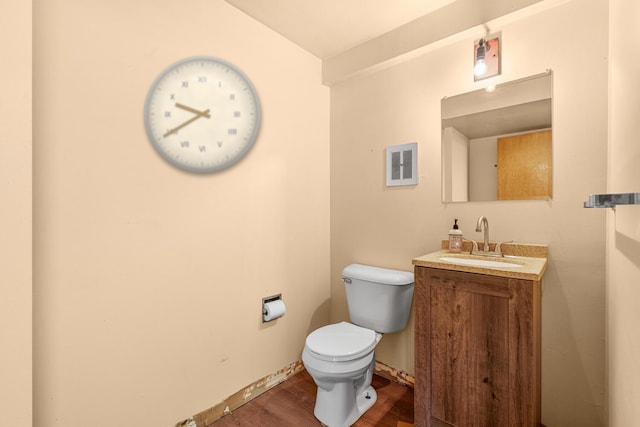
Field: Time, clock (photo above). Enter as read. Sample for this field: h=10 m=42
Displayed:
h=9 m=40
